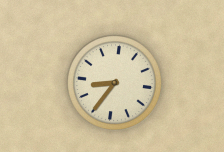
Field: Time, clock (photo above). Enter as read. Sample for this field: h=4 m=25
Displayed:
h=8 m=35
